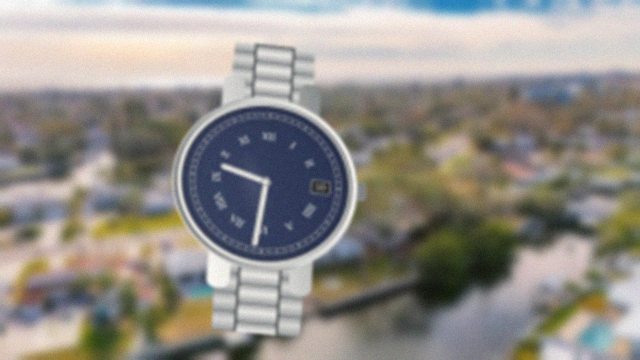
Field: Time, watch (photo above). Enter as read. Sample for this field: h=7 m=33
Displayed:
h=9 m=31
